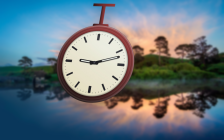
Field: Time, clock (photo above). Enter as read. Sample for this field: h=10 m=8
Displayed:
h=9 m=12
